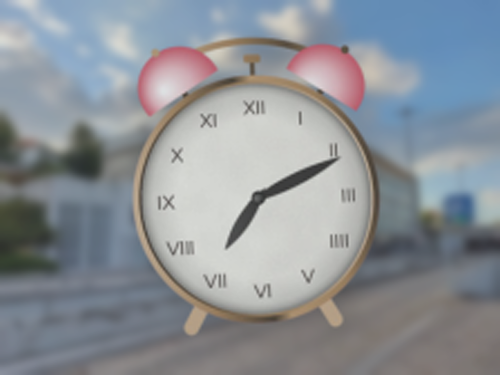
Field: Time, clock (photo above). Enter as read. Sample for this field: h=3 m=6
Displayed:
h=7 m=11
